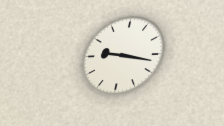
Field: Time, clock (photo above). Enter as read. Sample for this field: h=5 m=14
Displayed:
h=9 m=17
